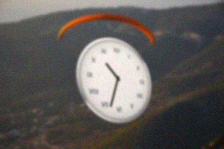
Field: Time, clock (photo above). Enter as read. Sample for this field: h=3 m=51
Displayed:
h=10 m=33
